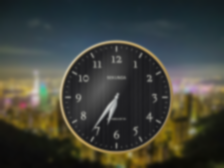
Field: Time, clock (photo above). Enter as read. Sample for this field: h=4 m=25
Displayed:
h=6 m=36
